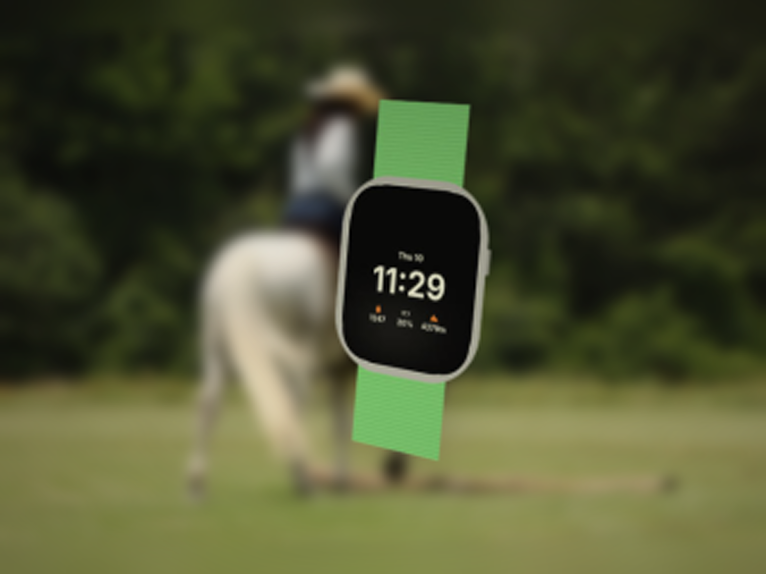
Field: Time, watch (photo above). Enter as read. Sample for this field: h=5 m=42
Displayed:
h=11 m=29
